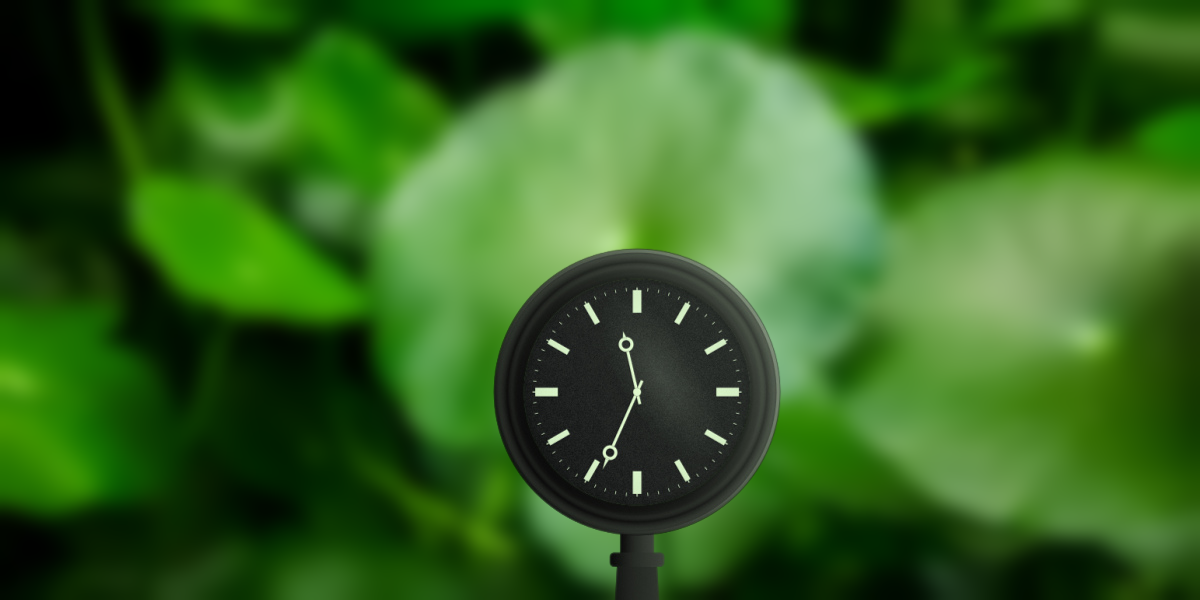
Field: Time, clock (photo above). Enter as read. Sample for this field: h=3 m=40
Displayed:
h=11 m=34
